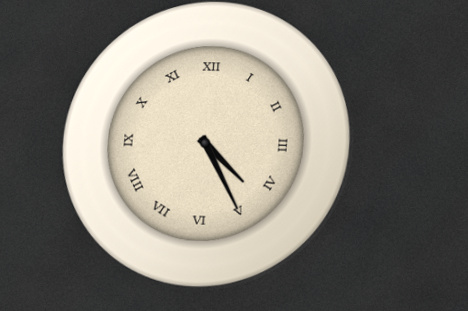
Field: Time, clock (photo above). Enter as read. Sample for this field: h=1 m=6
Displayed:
h=4 m=25
